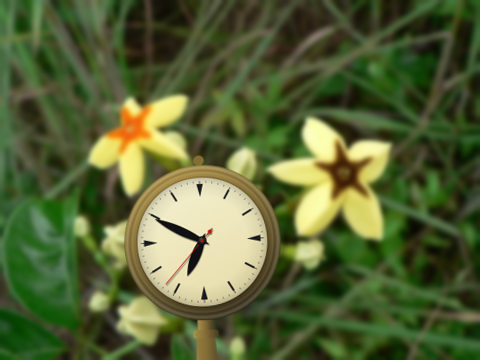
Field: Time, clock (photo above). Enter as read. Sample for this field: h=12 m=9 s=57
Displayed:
h=6 m=49 s=37
